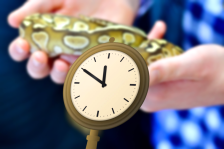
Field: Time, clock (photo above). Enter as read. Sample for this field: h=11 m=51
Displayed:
h=11 m=50
